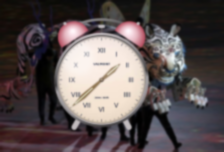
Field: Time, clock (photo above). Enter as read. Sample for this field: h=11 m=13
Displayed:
h=1 m=38
